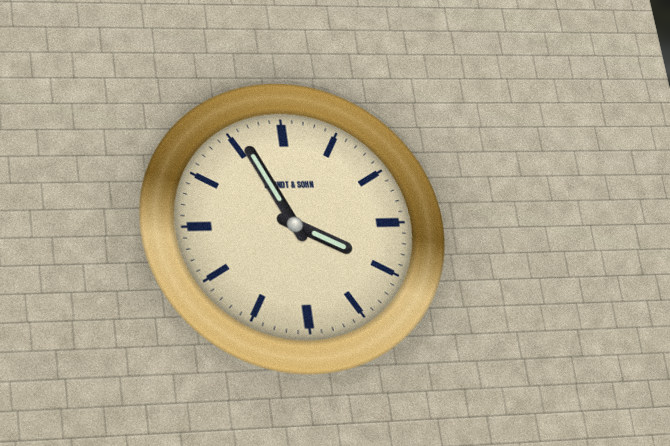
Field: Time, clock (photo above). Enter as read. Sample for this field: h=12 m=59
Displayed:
h=3 m=56
